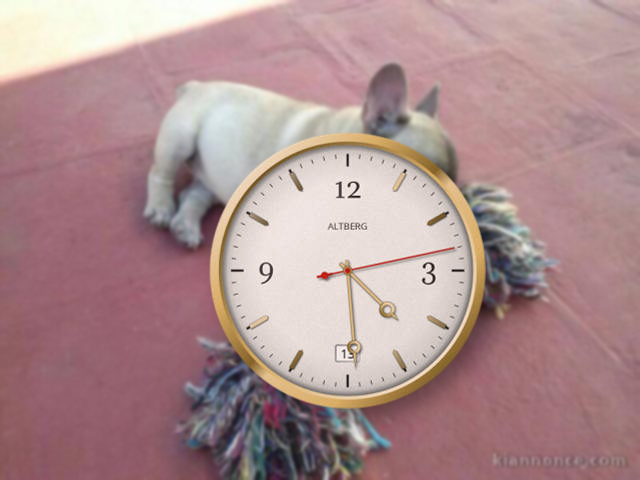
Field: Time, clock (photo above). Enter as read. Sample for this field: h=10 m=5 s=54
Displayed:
h=4 m=29 s=13
